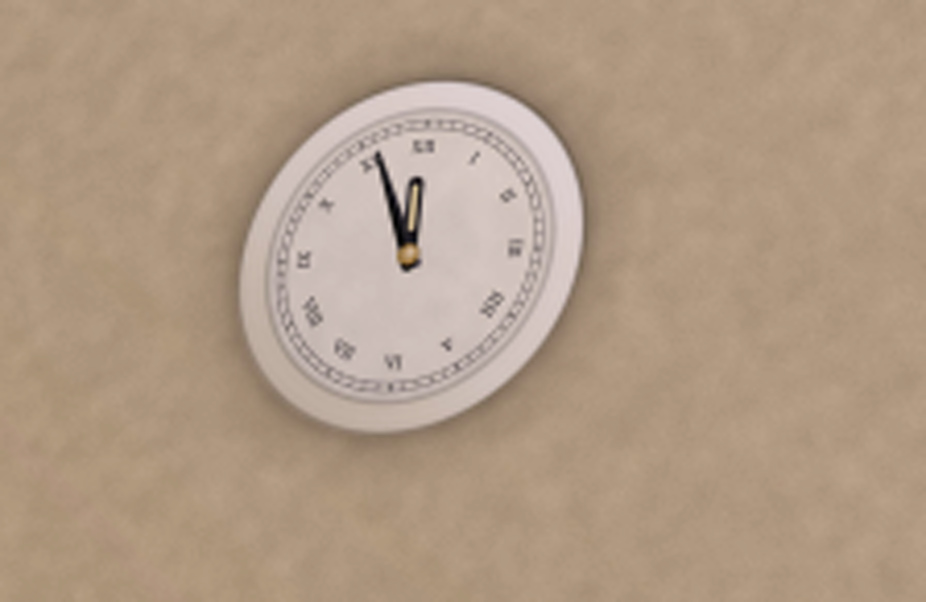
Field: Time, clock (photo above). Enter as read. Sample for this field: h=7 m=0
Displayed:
h=11 m=56
